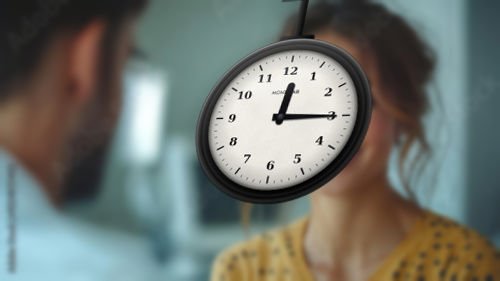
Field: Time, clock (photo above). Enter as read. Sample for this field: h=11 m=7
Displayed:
h=12 m=15
